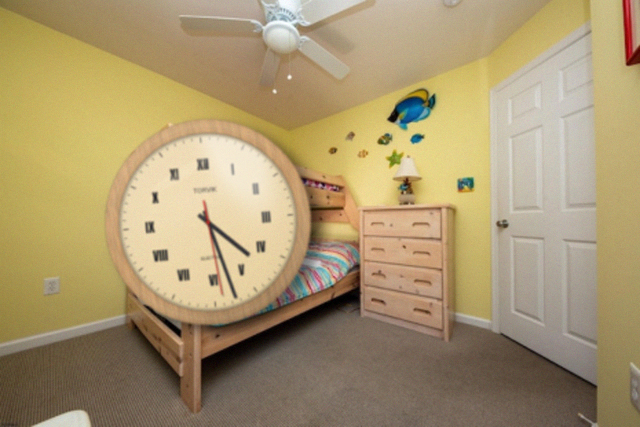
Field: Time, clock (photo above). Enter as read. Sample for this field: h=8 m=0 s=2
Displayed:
h=4 m=27 s=29
